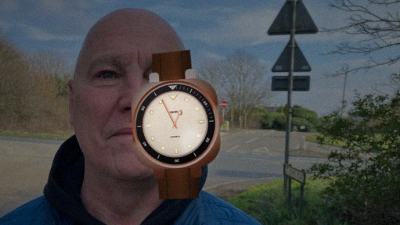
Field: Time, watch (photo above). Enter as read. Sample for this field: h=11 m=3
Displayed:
h=12 m=56
